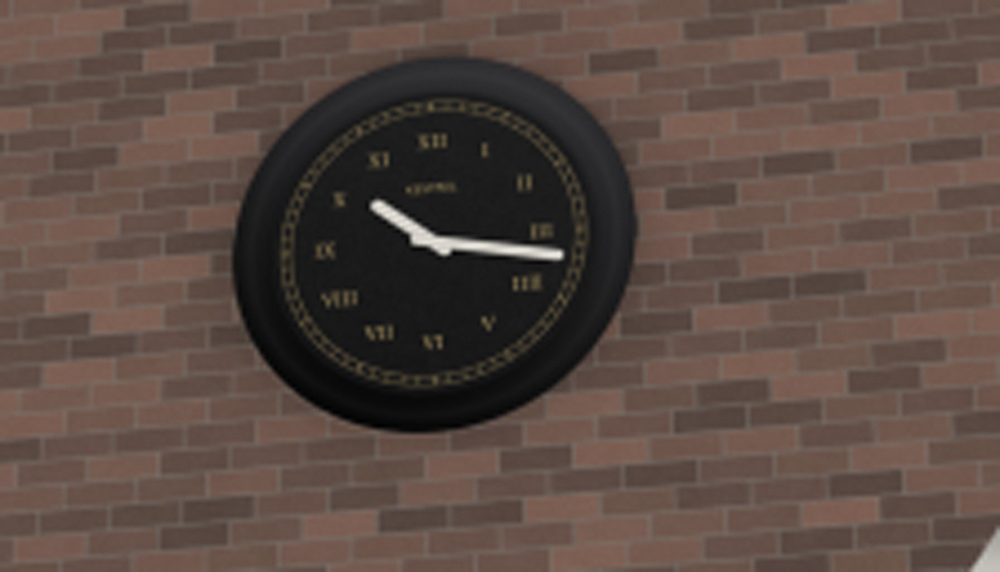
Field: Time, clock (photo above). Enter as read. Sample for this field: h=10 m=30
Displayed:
h=10 m=17
